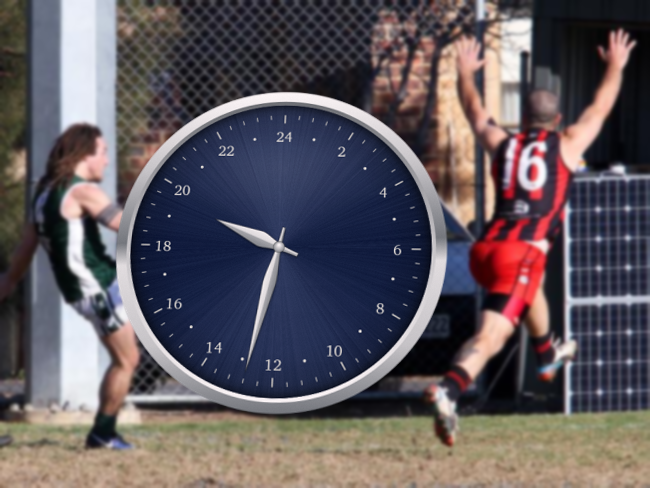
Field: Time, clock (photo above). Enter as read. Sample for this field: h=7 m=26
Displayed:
h=19 m=32
